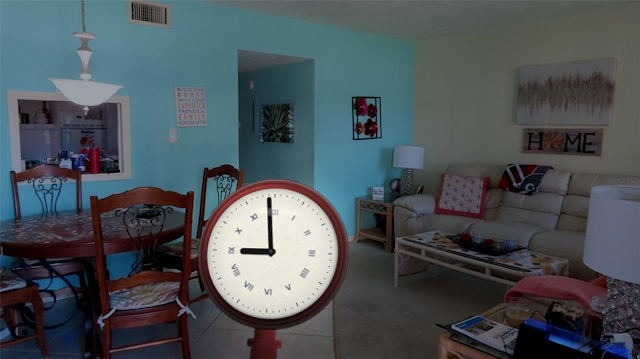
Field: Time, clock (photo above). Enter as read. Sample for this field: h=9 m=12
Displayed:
h=8 m=59
